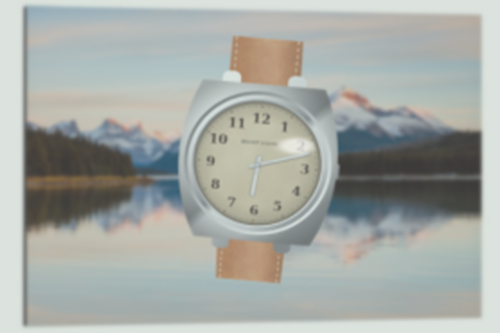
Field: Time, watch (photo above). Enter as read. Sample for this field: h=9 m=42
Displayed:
h=6 m=12
